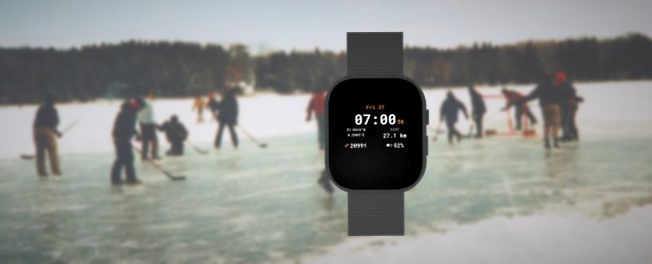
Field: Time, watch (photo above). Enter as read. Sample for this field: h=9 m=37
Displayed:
h=7 m=0
